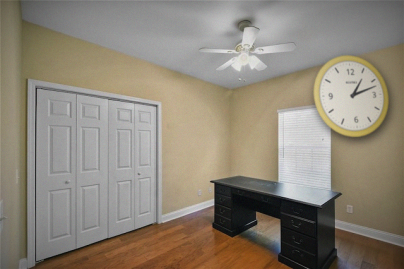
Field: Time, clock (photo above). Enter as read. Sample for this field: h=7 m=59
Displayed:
h=1 m=12
